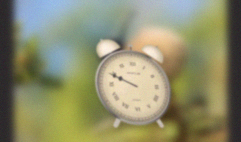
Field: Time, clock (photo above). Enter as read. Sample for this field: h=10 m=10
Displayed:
h=9 m=49
